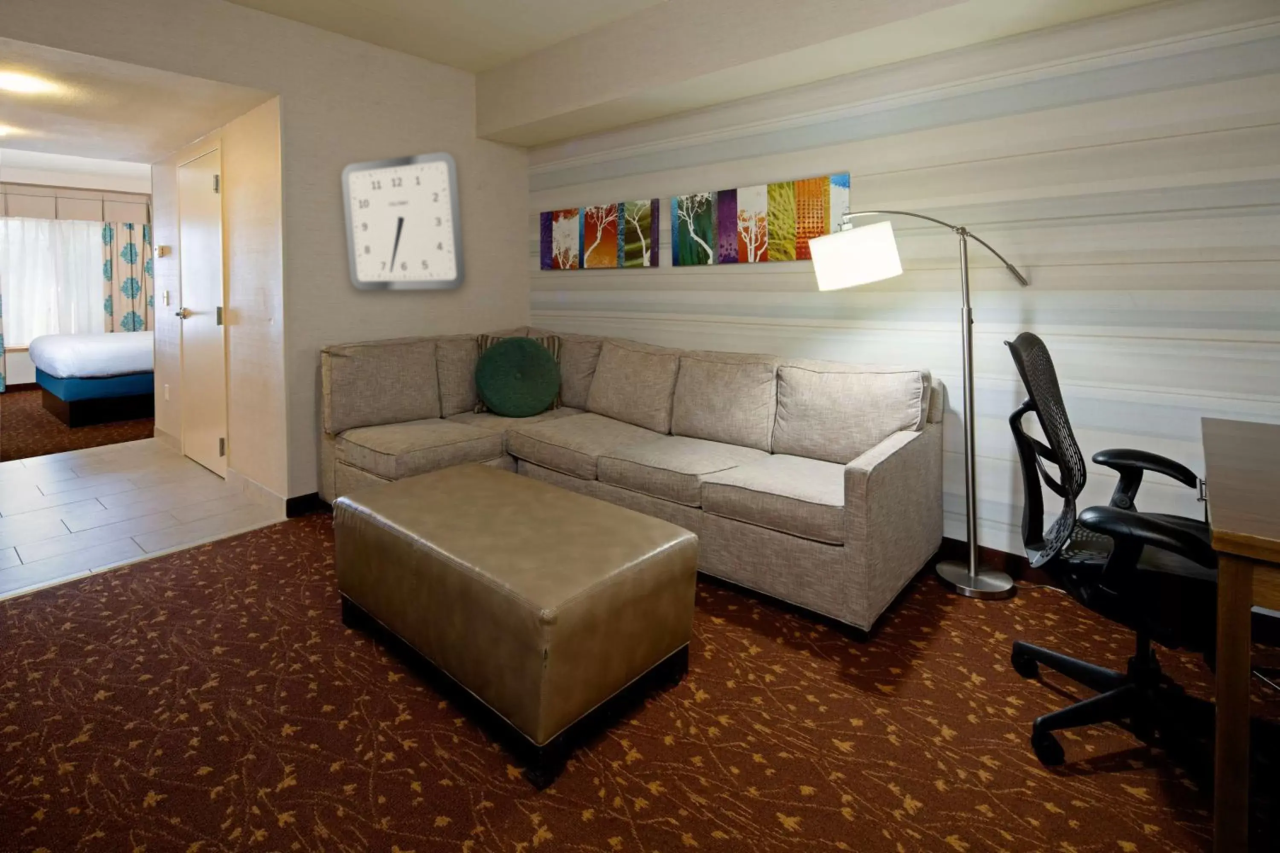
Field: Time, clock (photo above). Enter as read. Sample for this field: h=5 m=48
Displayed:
h=6 m=33
